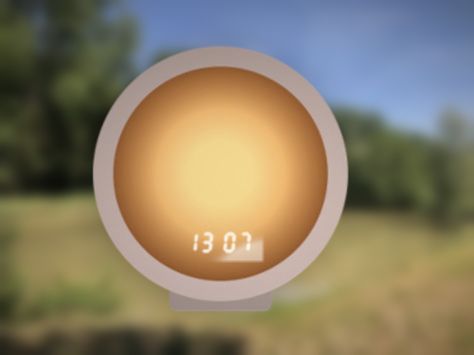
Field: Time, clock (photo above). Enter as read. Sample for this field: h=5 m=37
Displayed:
h=13 m=7
